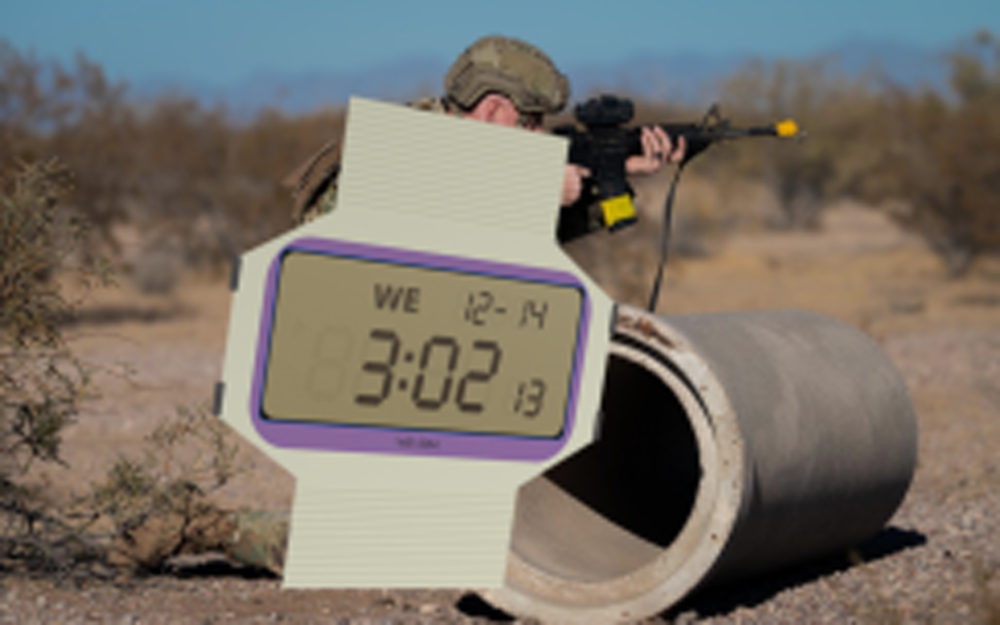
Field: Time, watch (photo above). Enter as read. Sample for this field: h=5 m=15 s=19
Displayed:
h=3 m=2 s=13
